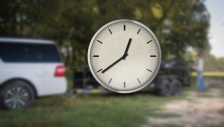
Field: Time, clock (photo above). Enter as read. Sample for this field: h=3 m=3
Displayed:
h=12 m=39
